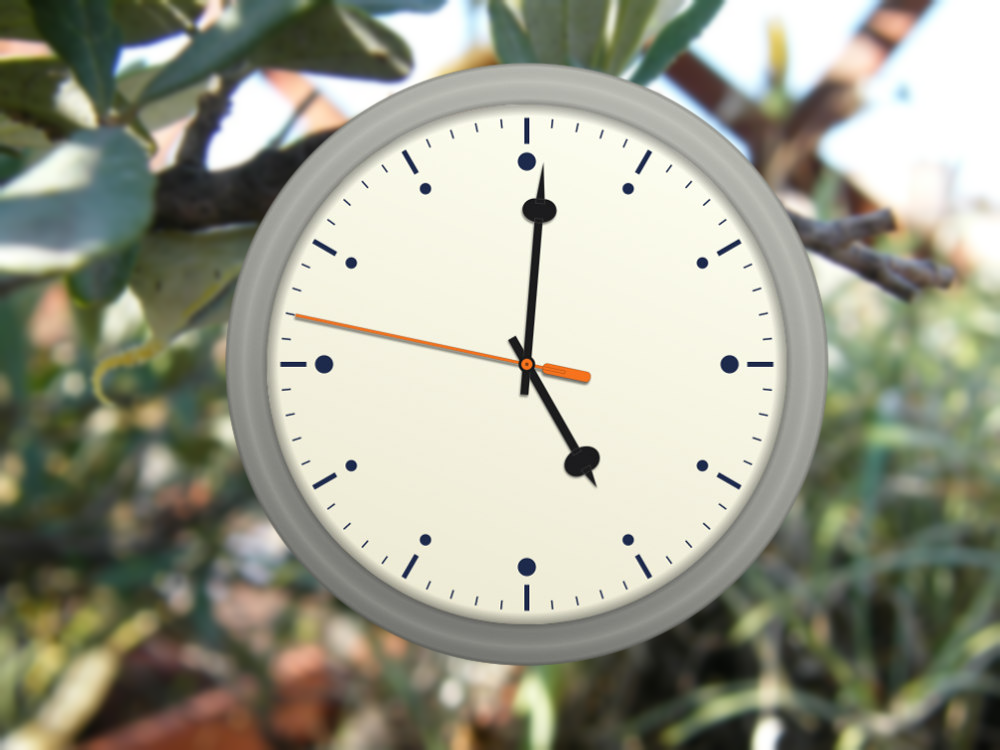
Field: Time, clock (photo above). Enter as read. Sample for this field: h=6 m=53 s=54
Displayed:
h=5 m=0 s=47
